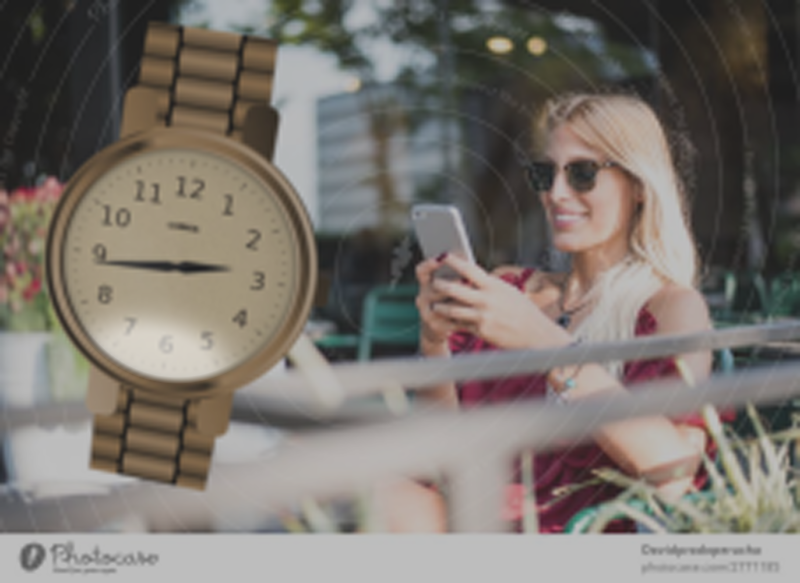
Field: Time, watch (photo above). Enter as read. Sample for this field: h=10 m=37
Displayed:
h=2 m=44
